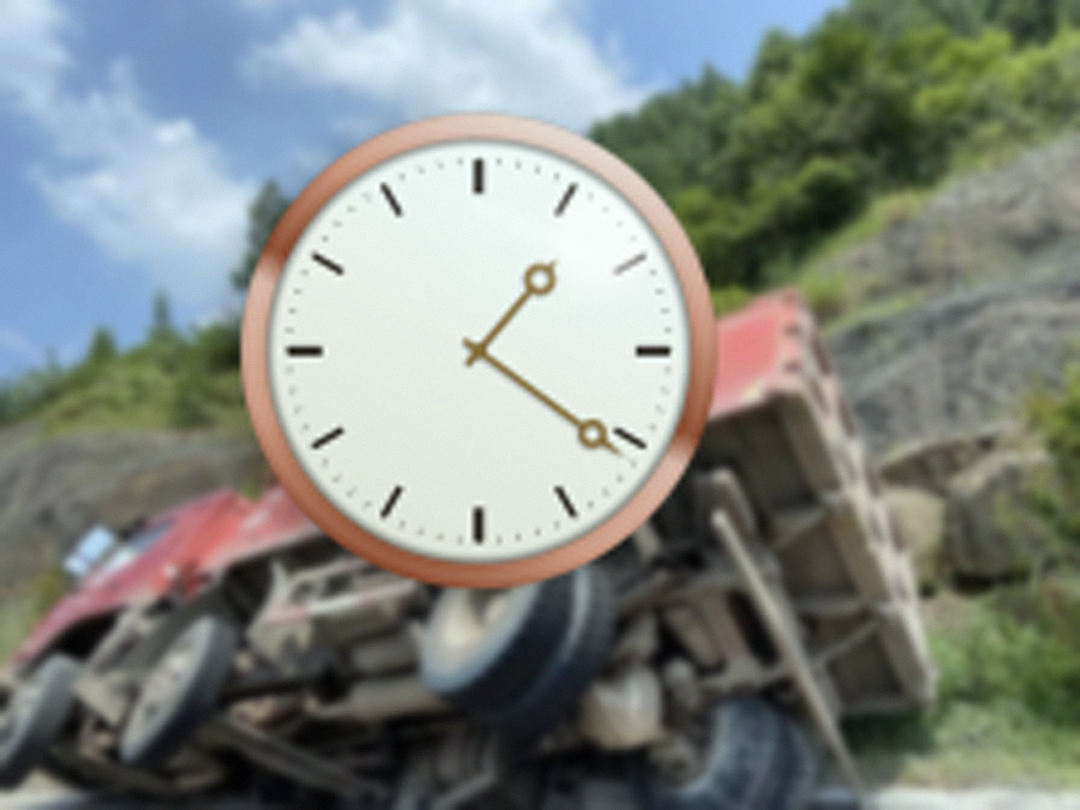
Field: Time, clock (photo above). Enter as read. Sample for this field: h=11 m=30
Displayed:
h=1 m=21
